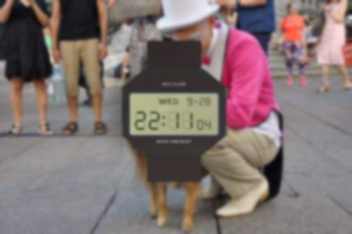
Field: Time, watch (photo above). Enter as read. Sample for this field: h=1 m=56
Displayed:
h=22 m=11
